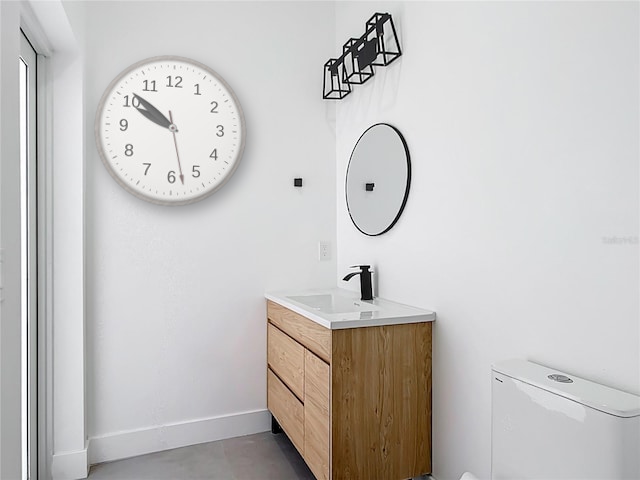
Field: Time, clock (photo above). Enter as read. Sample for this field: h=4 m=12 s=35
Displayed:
h=9 m=51 s=28
